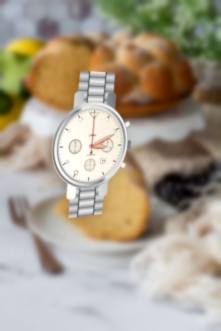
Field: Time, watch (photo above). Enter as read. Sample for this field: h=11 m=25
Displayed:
h=3 m=11
